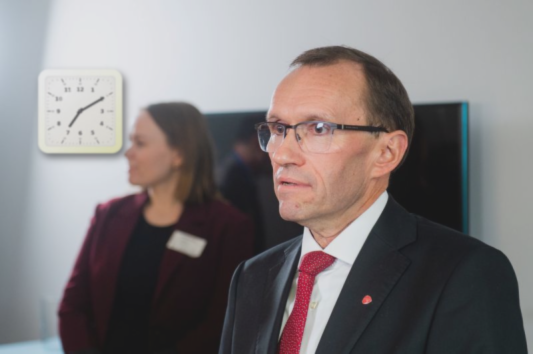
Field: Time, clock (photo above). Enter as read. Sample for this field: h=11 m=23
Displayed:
h=7 m=10
